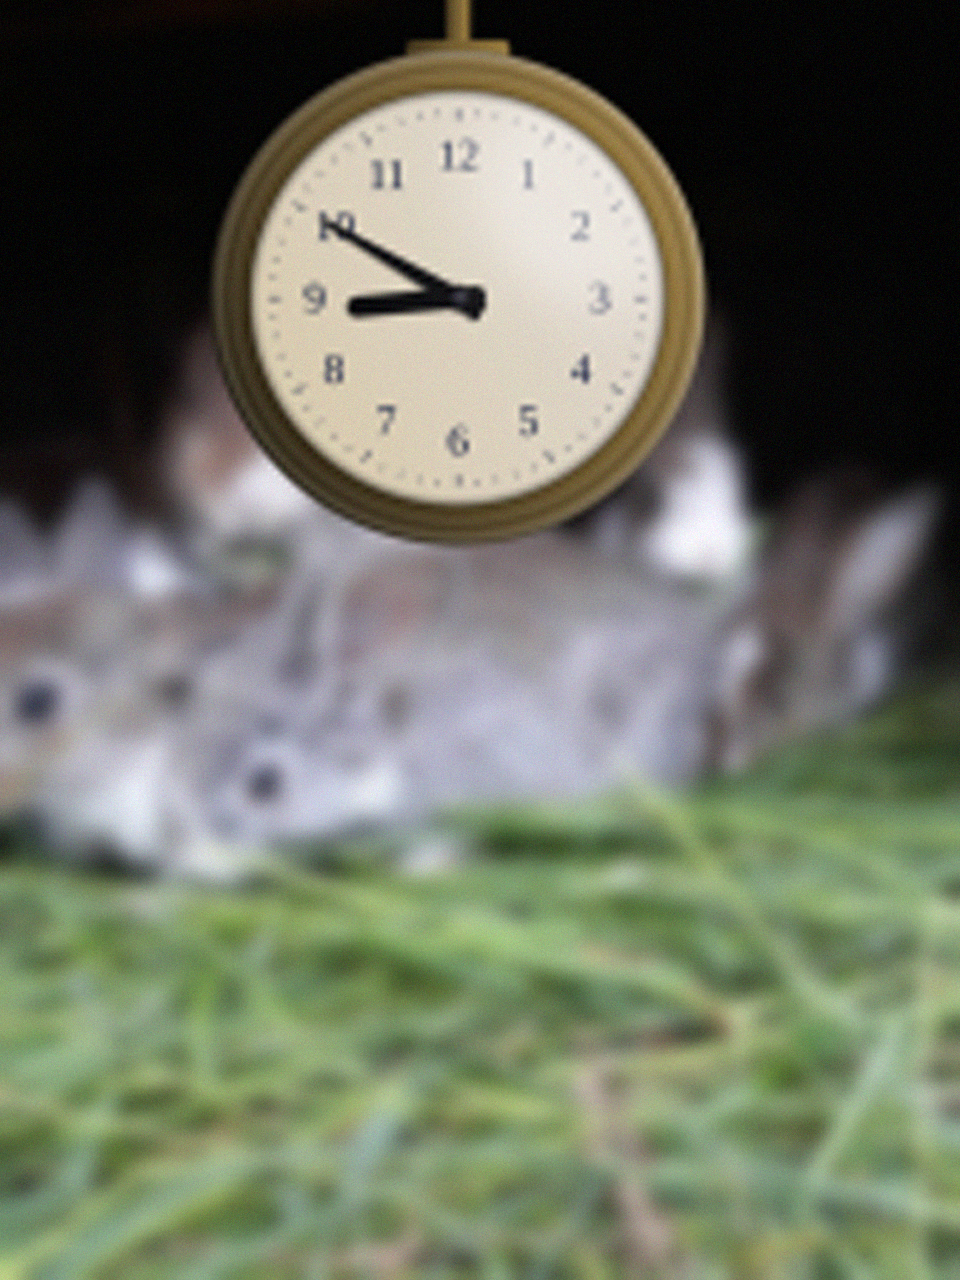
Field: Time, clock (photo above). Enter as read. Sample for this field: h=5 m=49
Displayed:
h=8 m=50
